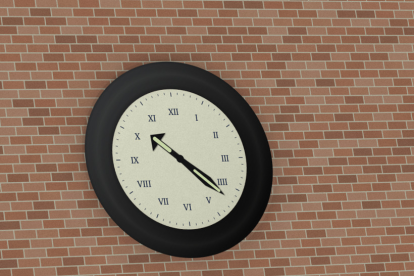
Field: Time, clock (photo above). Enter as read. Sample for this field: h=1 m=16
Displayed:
h=10 m=22
